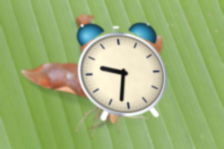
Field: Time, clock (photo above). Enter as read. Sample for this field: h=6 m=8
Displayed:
h=9 m=32
